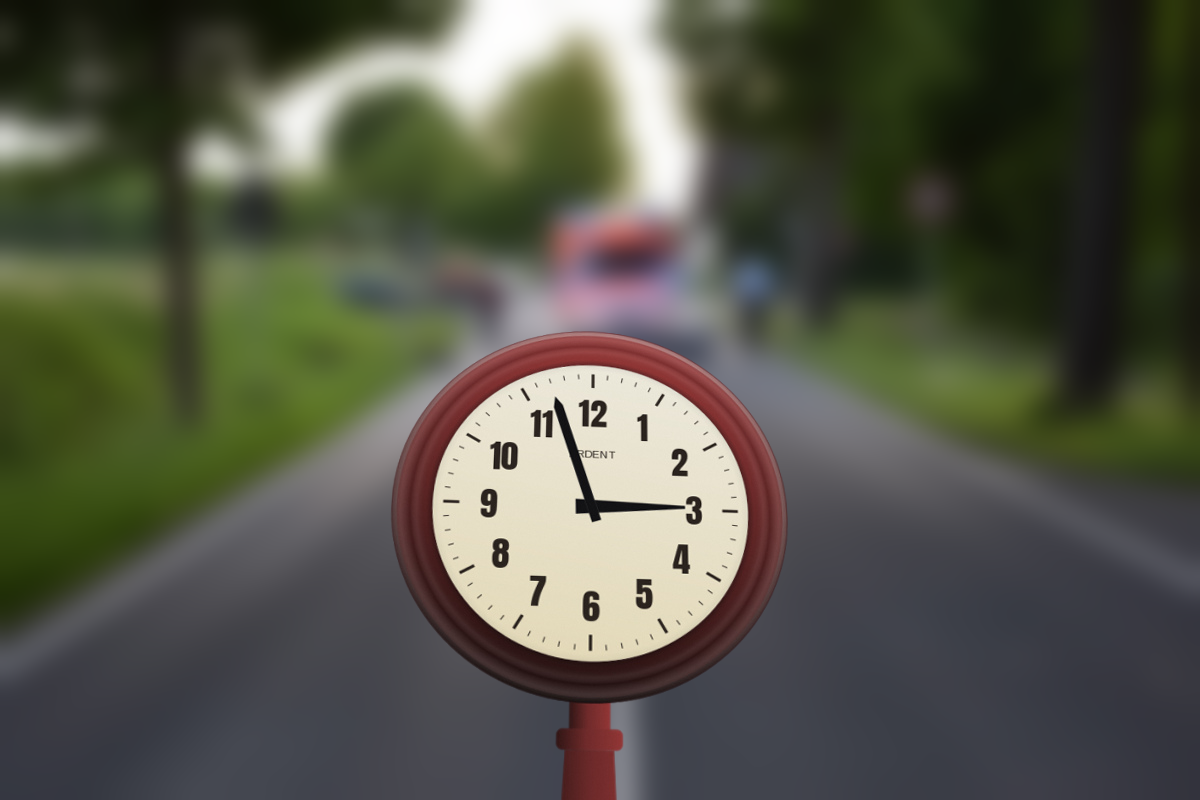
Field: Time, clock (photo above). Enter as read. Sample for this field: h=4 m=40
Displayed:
h=2 m=57
